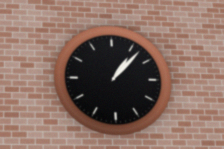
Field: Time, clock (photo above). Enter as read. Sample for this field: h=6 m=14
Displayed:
h=1 m=7
